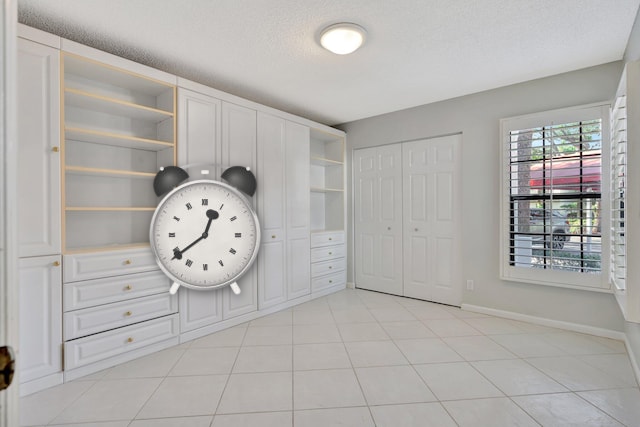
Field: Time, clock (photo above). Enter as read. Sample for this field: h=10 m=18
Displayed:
h=12 m=39
